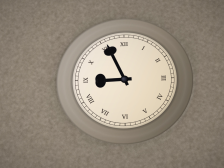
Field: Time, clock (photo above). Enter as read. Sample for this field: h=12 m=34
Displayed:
h=8 m=56
